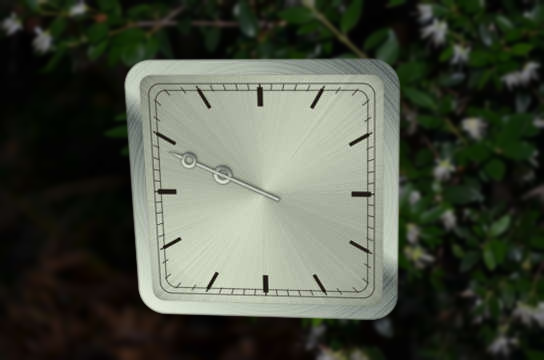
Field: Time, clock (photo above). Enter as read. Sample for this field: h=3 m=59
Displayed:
h=9 m=49
